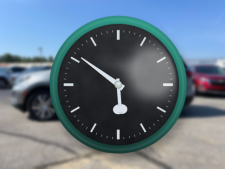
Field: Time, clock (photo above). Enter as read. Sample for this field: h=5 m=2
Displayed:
h=5 m=51
